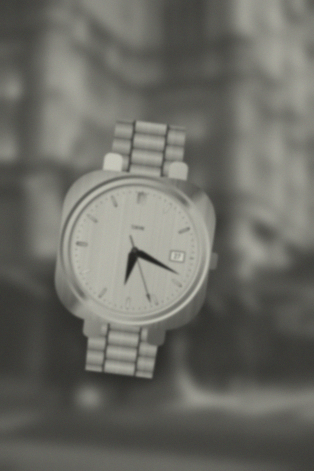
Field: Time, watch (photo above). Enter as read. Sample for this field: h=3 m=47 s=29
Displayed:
h=6 m=18 s=26
